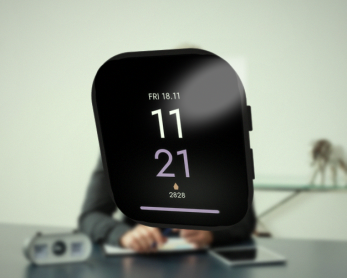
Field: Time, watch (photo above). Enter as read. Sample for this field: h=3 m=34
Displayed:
h=11 m=21
